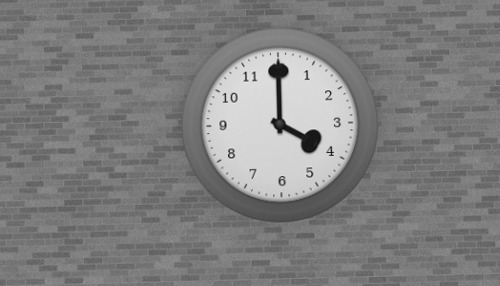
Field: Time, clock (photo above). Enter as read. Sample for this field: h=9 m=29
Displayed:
h=4 m=0
